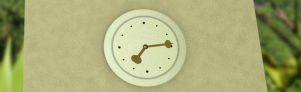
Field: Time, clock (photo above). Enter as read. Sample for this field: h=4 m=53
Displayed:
h=7 m=14
